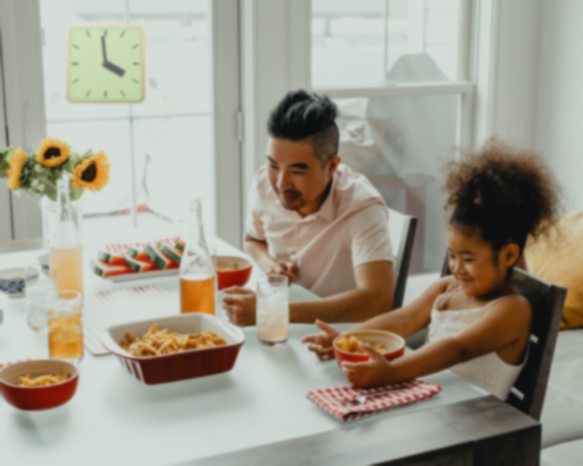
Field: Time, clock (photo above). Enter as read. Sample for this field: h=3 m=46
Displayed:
h=3 m=59
